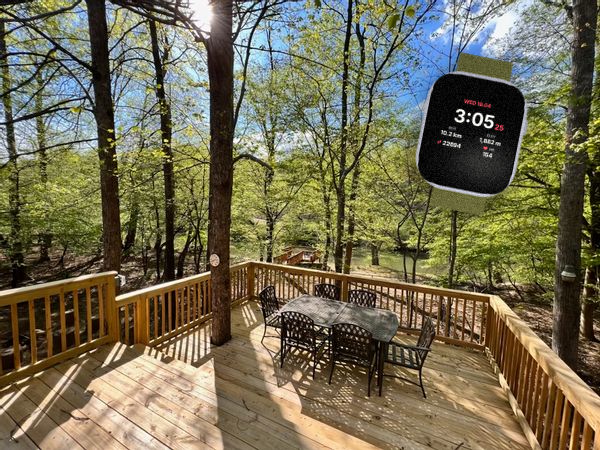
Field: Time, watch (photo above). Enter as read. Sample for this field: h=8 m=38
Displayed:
h=3 m=5
